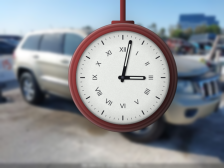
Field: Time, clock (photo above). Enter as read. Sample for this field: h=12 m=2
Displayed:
h=3 m=2
